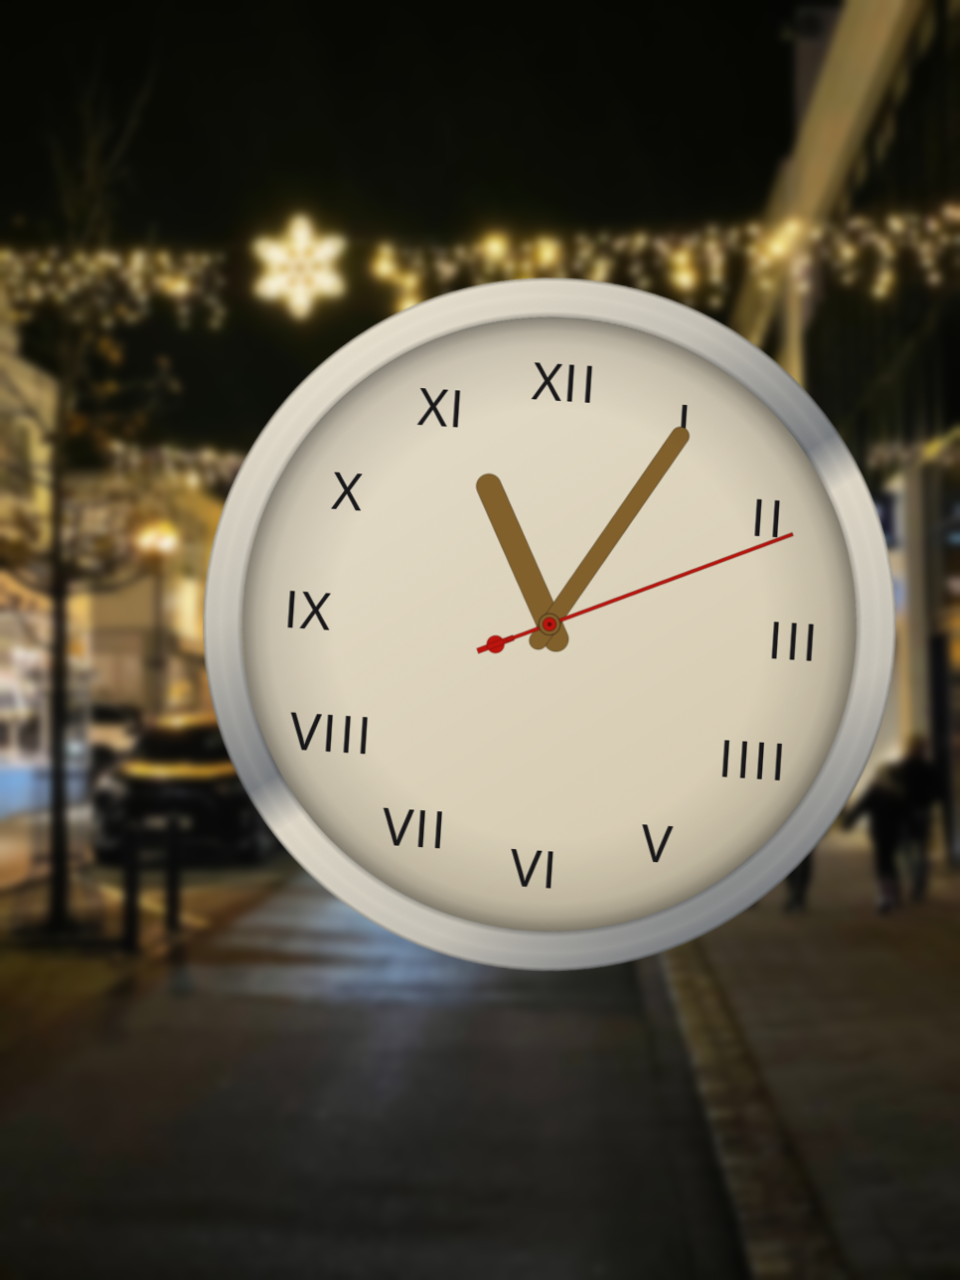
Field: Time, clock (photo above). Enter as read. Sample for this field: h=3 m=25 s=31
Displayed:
h=11 m=5 s=11
